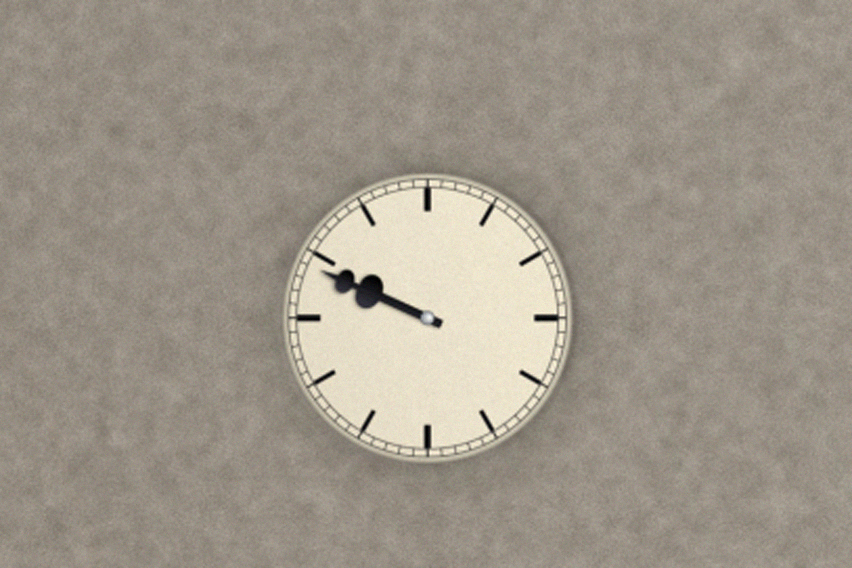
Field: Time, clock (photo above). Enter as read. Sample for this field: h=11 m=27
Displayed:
h=9 m=49
